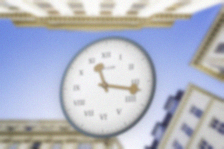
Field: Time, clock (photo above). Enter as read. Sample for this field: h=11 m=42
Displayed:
h=11 m=17
